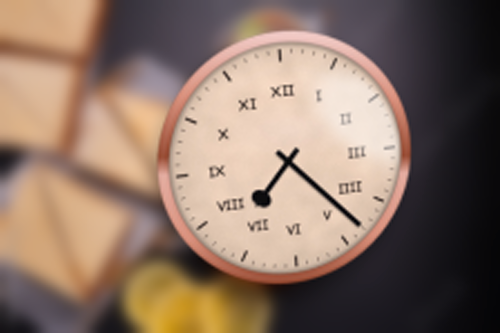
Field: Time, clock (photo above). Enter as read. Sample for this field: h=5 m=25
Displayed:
h=7 m=23
